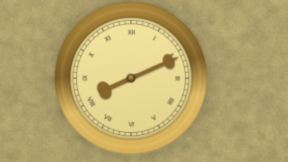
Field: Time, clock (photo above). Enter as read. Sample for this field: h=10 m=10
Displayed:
h=8 m=11
